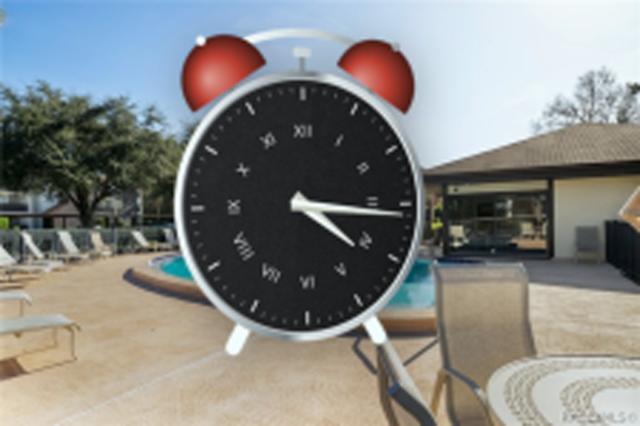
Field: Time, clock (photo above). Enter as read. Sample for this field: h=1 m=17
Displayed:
h=4 m=16
